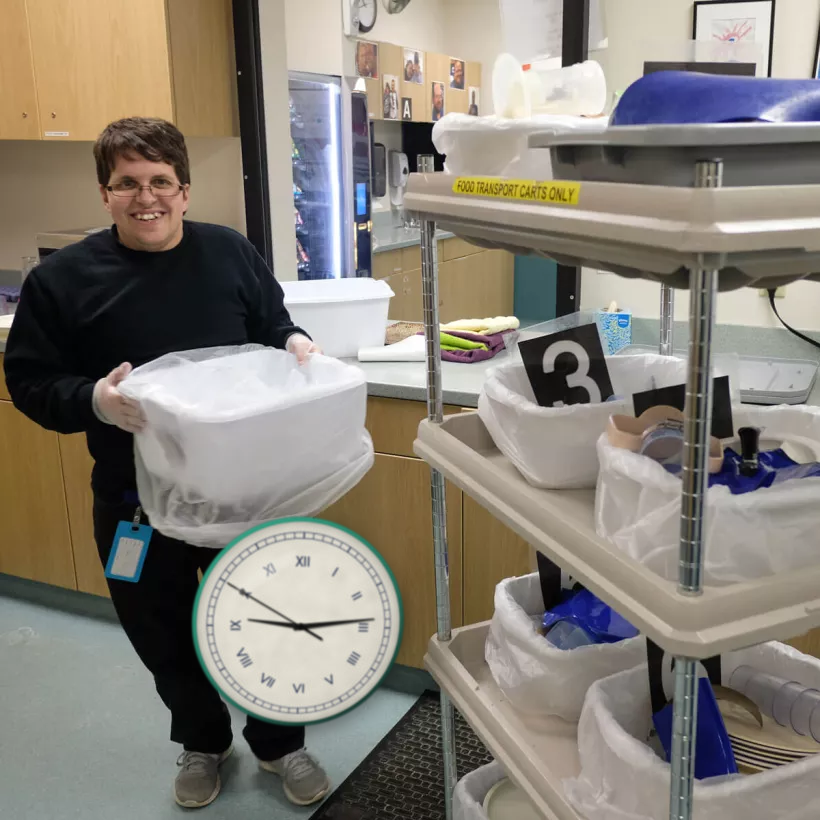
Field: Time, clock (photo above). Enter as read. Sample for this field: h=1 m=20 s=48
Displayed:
h=9 m=13 s=50
